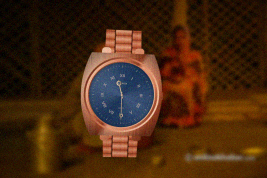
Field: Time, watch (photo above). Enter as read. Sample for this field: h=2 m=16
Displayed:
h=11 m=30
